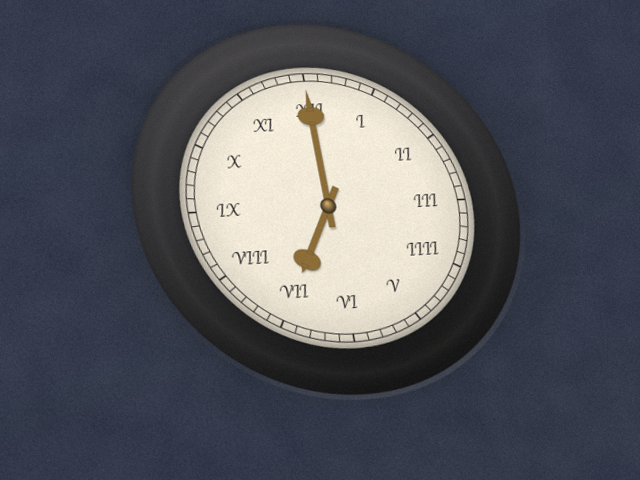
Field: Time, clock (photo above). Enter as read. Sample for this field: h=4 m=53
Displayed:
h=7 m=0
